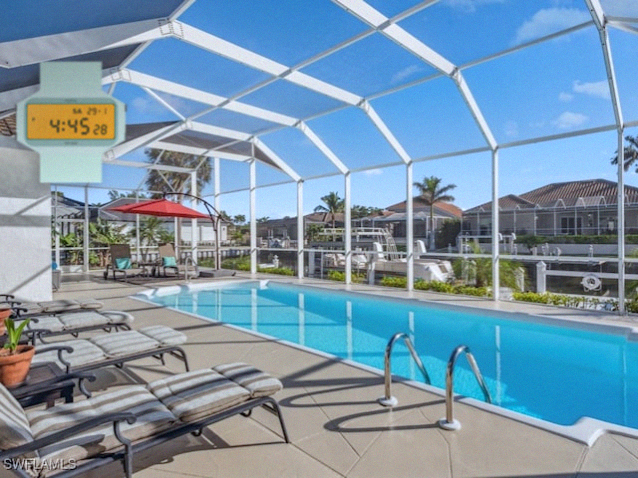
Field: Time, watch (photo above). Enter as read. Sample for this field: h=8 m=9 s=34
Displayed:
h=4 m=45 s=28
